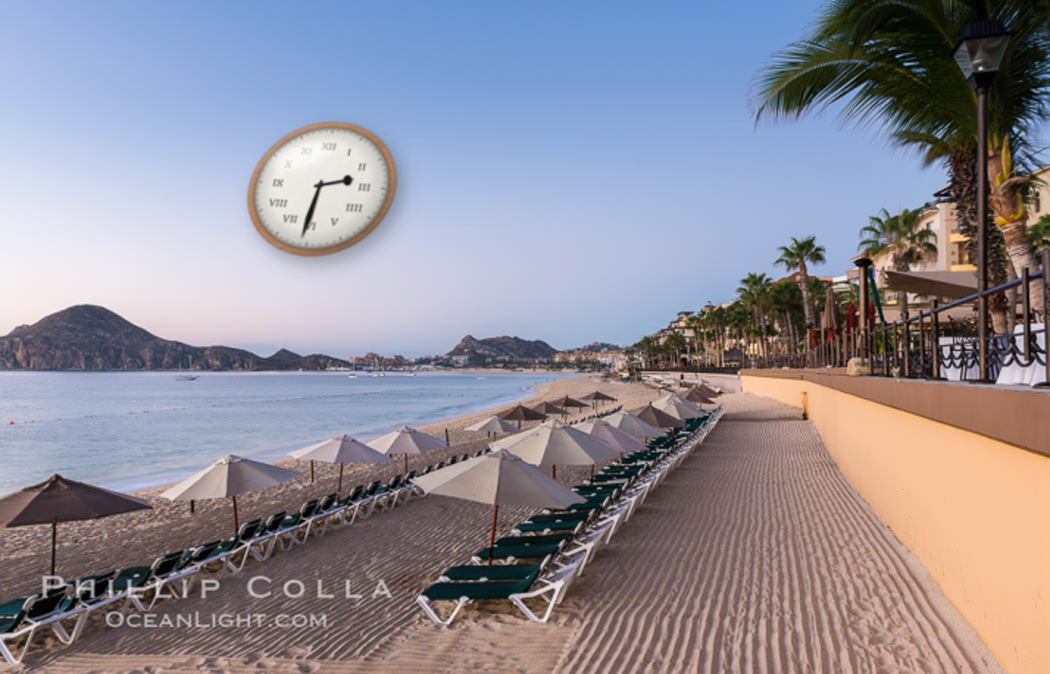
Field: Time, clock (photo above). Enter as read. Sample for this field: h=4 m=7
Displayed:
h=2 m=31
